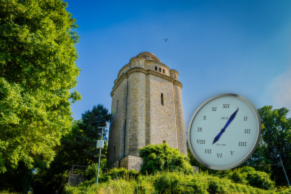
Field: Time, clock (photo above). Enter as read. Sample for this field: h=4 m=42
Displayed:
h=7 m=5
